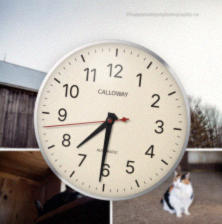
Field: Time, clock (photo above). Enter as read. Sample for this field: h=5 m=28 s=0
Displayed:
h=7 m=30 s=43
